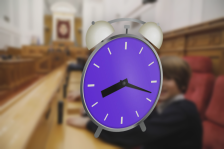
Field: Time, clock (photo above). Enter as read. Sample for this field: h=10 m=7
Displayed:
h=8 m=18
